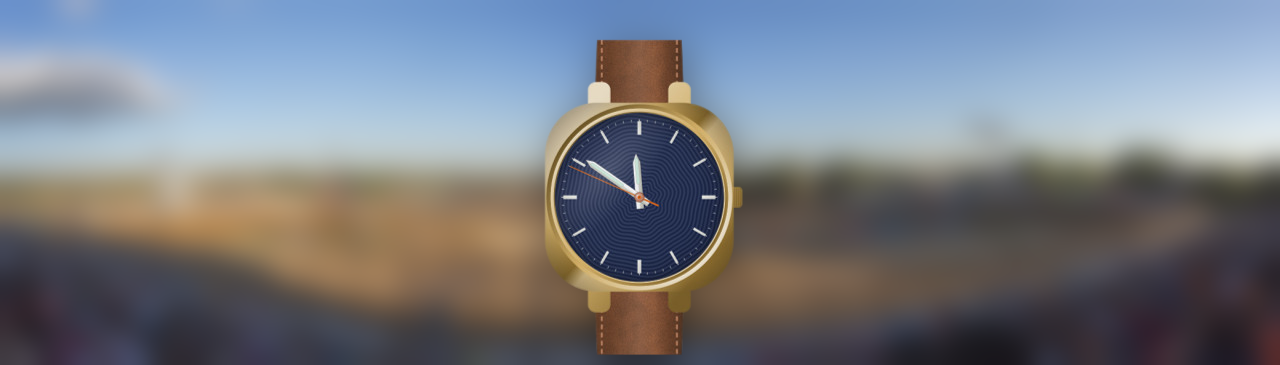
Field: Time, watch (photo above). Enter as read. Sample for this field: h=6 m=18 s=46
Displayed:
h=11 m=50 s=49
